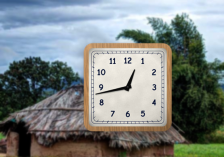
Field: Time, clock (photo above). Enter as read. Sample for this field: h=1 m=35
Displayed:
h=12 m=43
